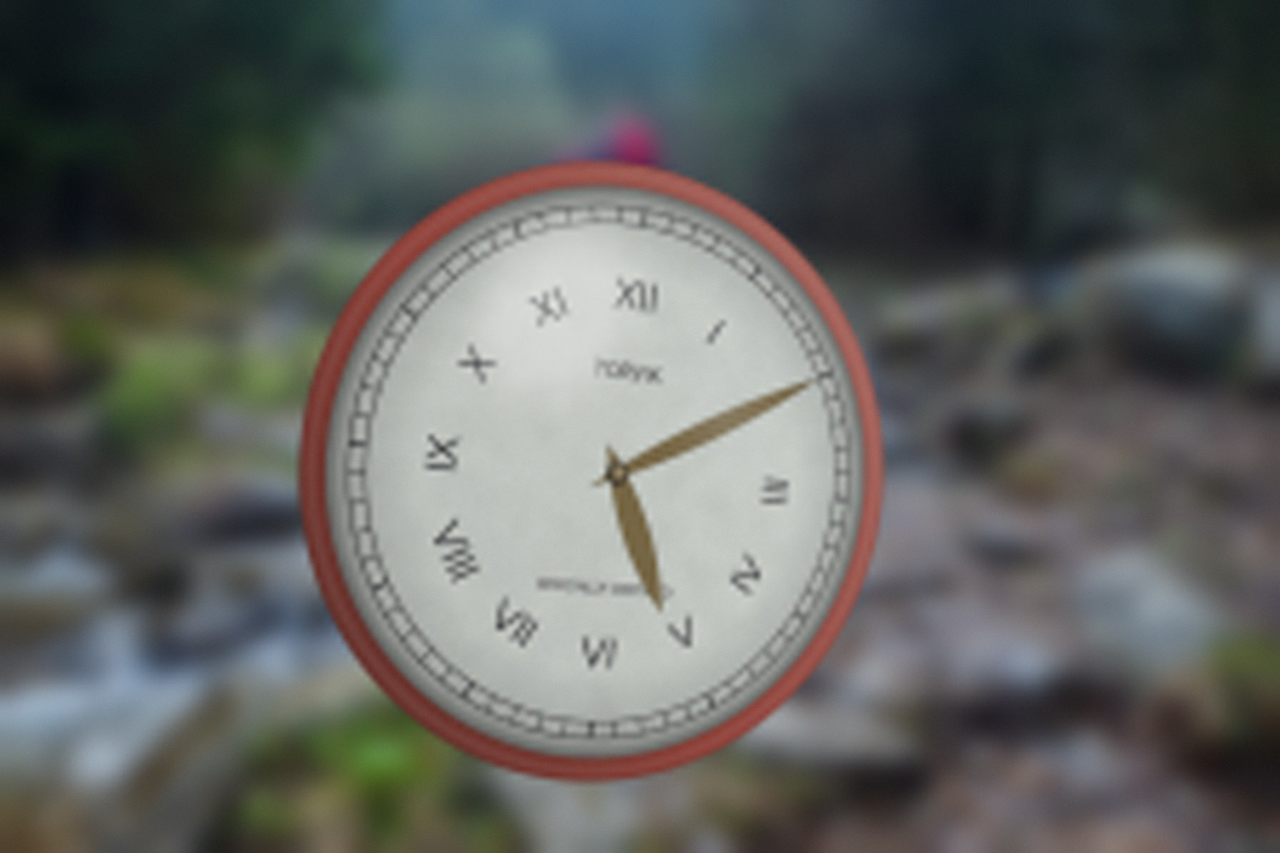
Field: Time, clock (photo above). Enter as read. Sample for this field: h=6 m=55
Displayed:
h=5 m=10
